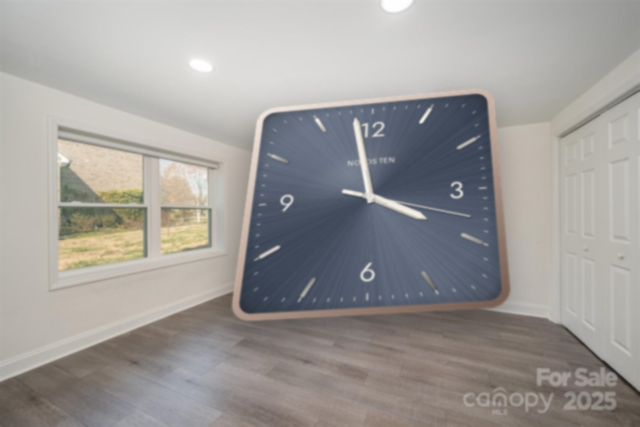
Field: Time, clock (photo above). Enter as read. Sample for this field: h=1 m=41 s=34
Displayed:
h=3 m=58 s=18
